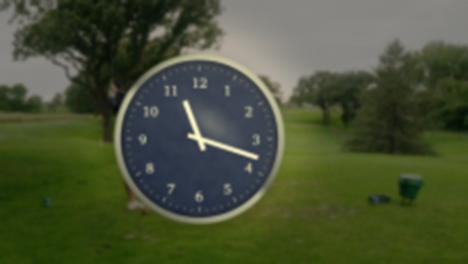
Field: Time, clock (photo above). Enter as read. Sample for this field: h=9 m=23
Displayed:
h=11 m=18
